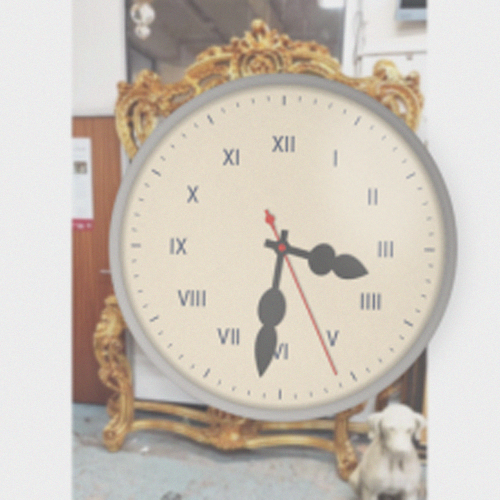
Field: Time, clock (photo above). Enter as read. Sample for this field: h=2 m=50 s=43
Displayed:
h=3 m=31 s=26
